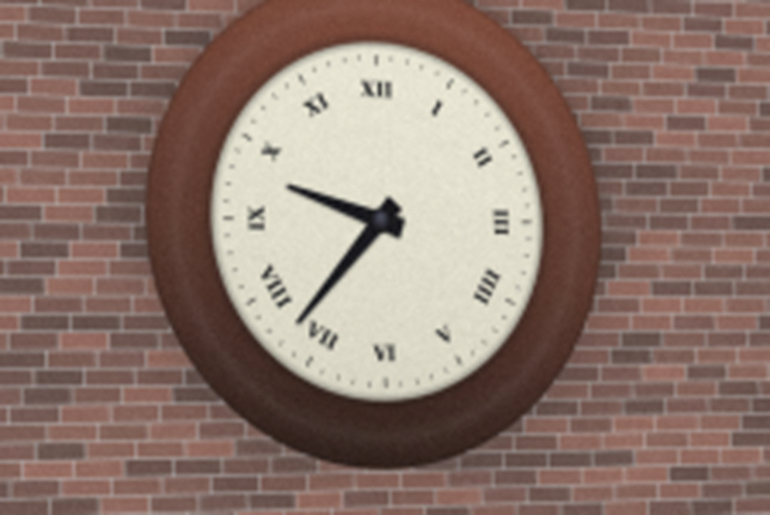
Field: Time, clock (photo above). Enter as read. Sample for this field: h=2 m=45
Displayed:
h=9 m=37
